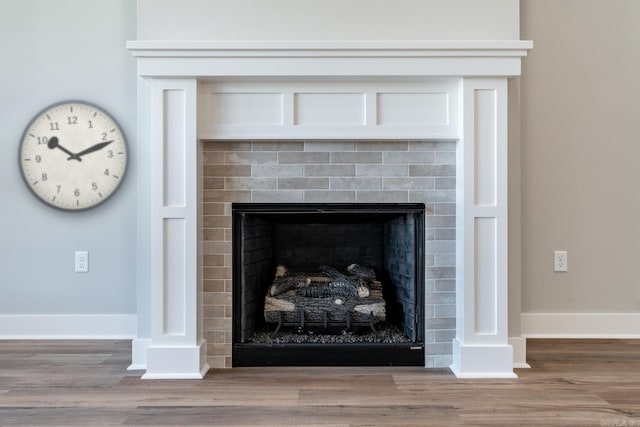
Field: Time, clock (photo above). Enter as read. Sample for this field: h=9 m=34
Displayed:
h=10 m=12
